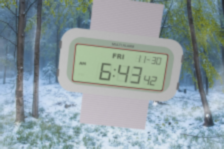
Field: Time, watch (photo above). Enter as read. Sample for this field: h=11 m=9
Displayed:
h=6 m=43
